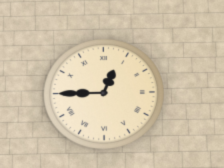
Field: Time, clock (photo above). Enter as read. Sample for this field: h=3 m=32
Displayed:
h=12 m=45
